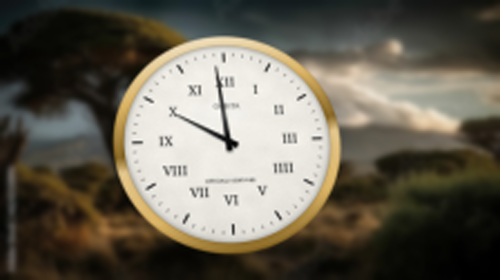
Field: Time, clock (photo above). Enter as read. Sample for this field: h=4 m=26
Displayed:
h=9 m=59
